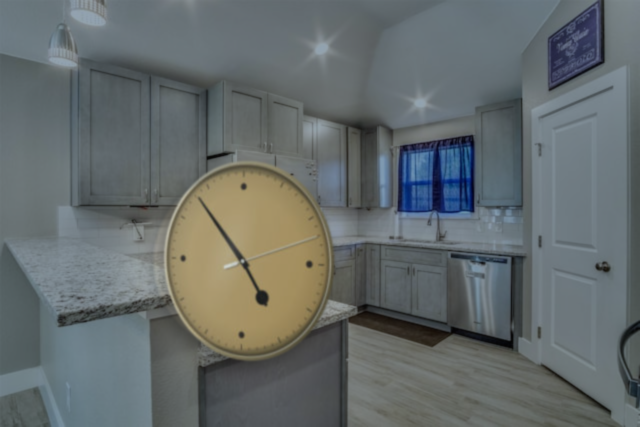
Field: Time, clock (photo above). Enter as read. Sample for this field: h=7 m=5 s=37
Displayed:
h=4 m=53 s=12
